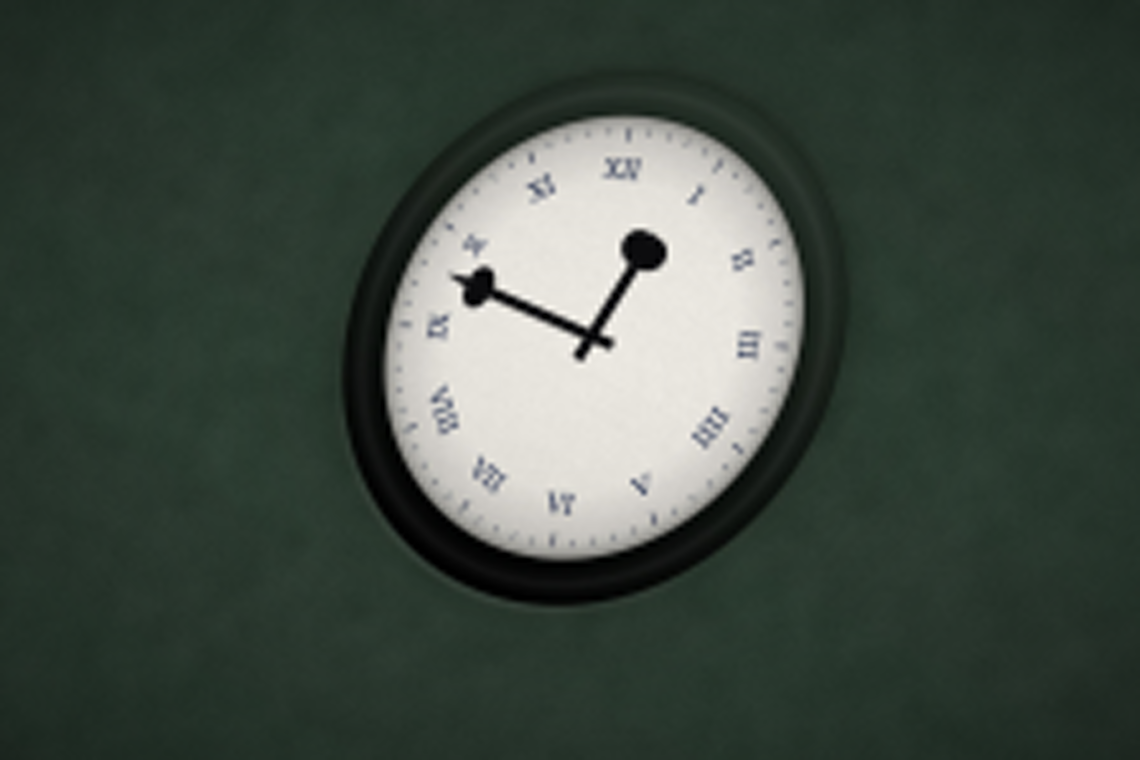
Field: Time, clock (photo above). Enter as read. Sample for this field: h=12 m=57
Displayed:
h=12 m=48
